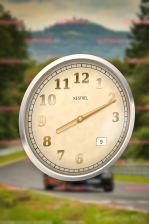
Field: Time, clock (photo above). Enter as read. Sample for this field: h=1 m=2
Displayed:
h=8 m=11
